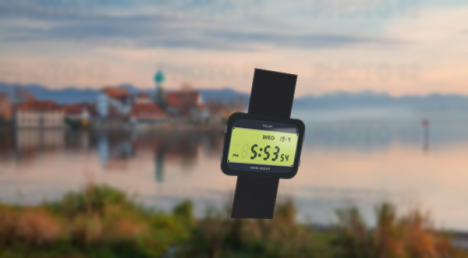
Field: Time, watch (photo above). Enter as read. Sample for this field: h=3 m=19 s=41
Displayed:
h=5 m=53 s=54
